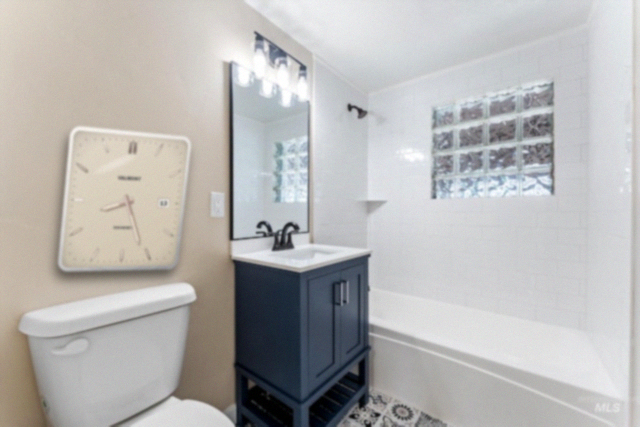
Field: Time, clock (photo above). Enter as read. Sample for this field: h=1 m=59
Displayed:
h=8 m=26
